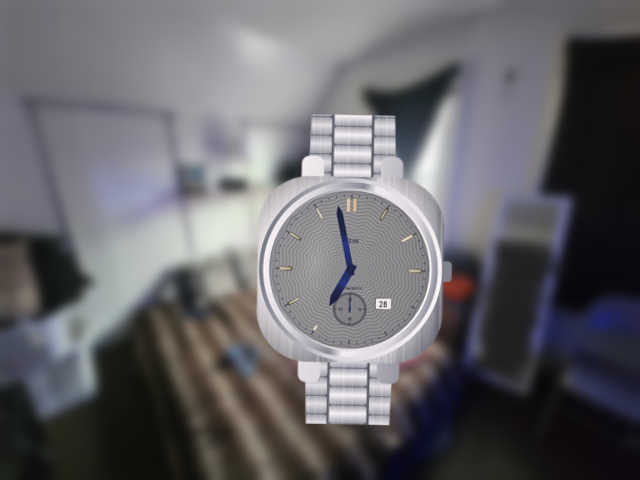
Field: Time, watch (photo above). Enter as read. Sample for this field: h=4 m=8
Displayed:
h=6 m=58
